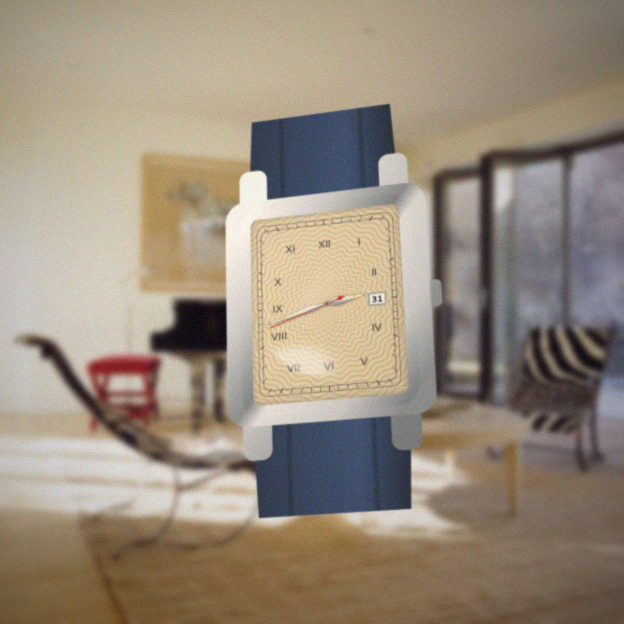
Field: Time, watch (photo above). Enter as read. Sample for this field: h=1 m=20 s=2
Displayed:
h=2 m=42 s=42
